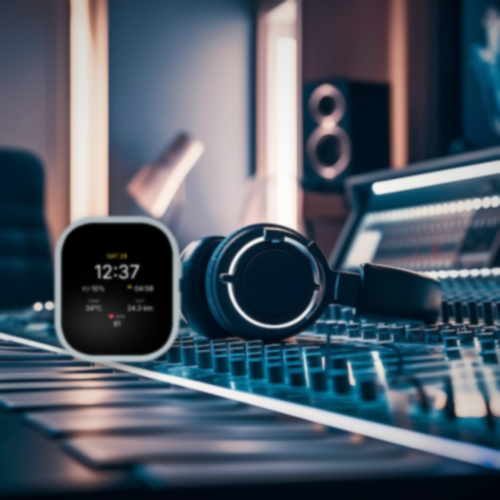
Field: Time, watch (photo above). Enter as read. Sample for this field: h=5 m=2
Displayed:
h=12 m=37
